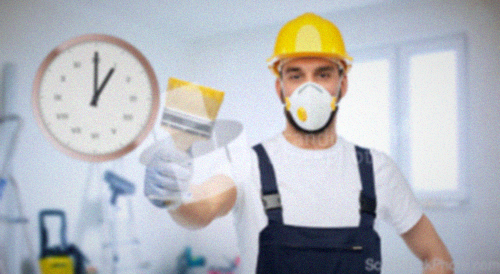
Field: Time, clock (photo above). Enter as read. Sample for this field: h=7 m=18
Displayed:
h=1 m=0
